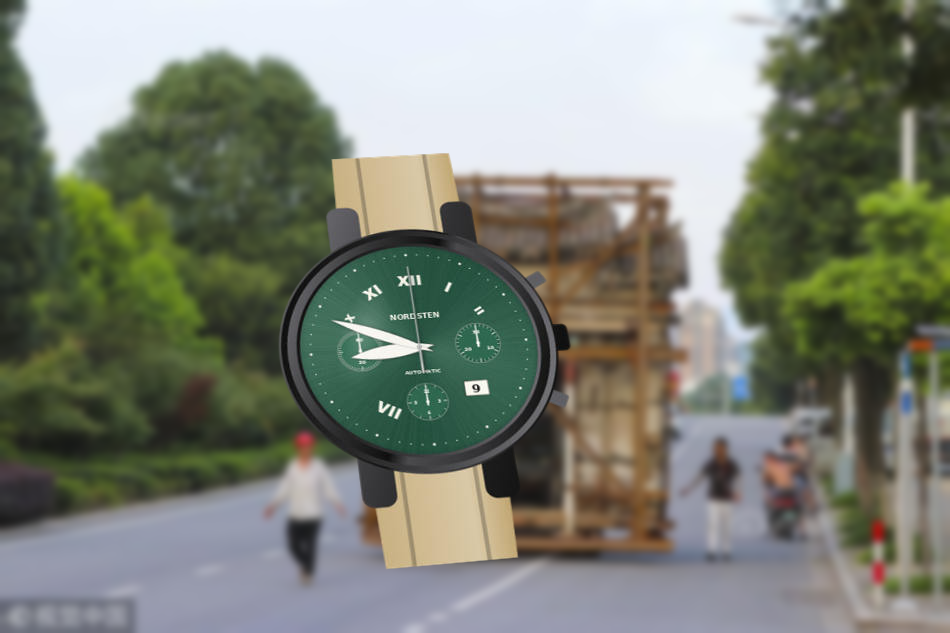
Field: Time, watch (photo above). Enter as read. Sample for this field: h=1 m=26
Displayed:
h=8 m=49
